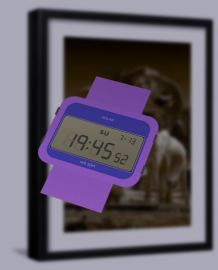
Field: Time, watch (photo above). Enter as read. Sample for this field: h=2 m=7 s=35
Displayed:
h=19 m=45 s=52
